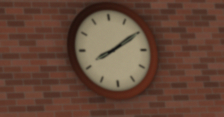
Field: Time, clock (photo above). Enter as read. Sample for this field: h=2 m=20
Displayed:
h=8 m=10
